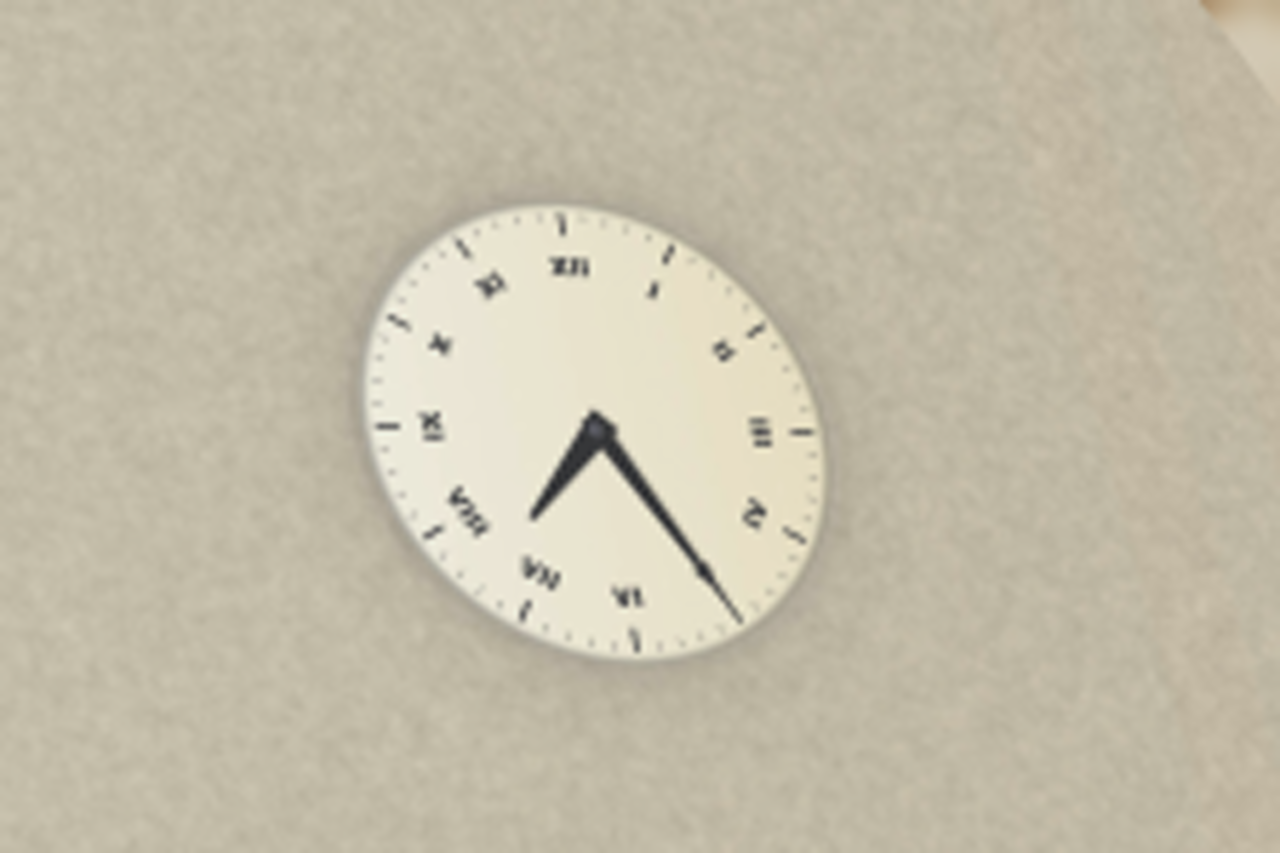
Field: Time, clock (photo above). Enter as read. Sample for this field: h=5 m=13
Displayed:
h=7 m=25
